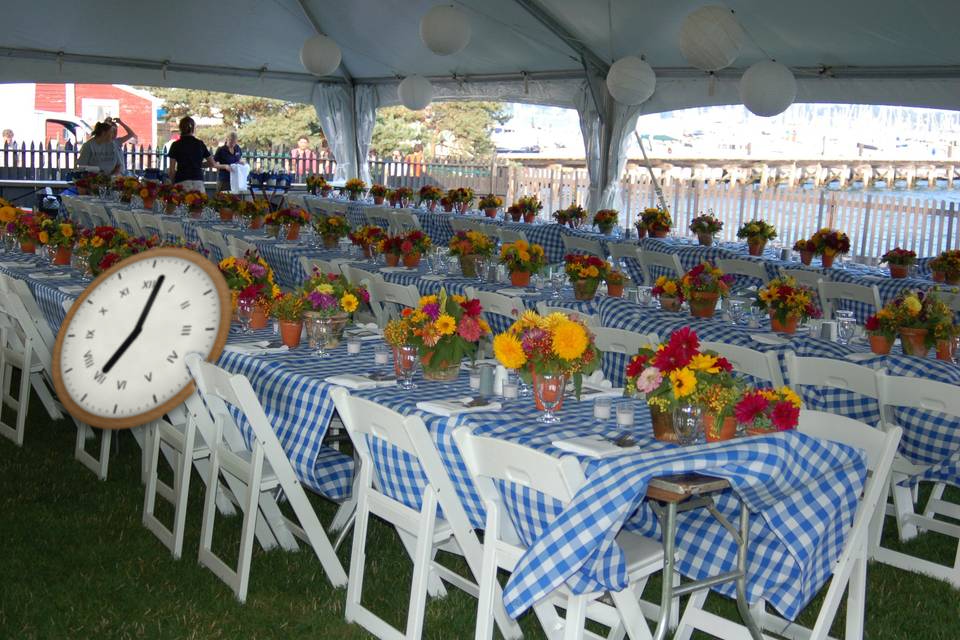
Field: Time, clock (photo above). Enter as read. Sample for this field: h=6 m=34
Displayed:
h=7 m=2
